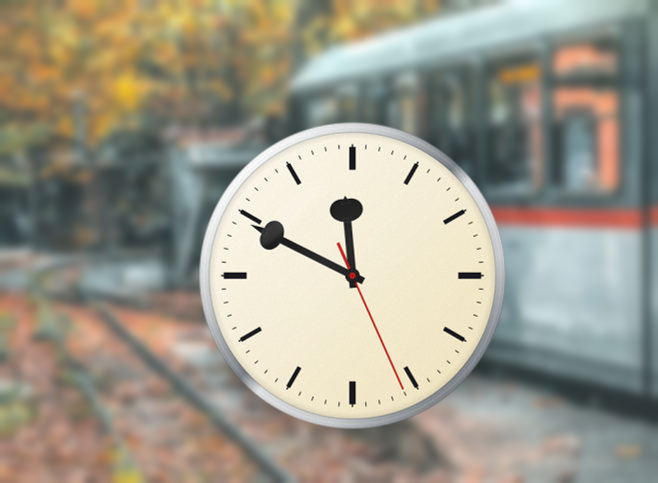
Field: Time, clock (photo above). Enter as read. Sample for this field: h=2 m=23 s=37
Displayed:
h=11 m=49 s=26
